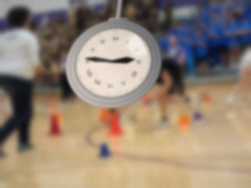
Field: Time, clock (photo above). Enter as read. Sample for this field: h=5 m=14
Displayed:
h=2 m=46
